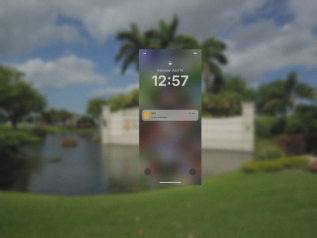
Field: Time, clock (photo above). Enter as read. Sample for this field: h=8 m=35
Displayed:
h=12 m=57
